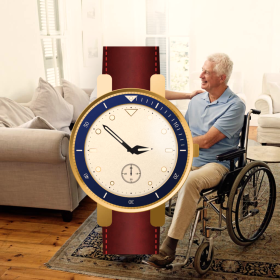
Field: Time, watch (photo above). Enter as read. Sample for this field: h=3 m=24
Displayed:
h=2 m=52
